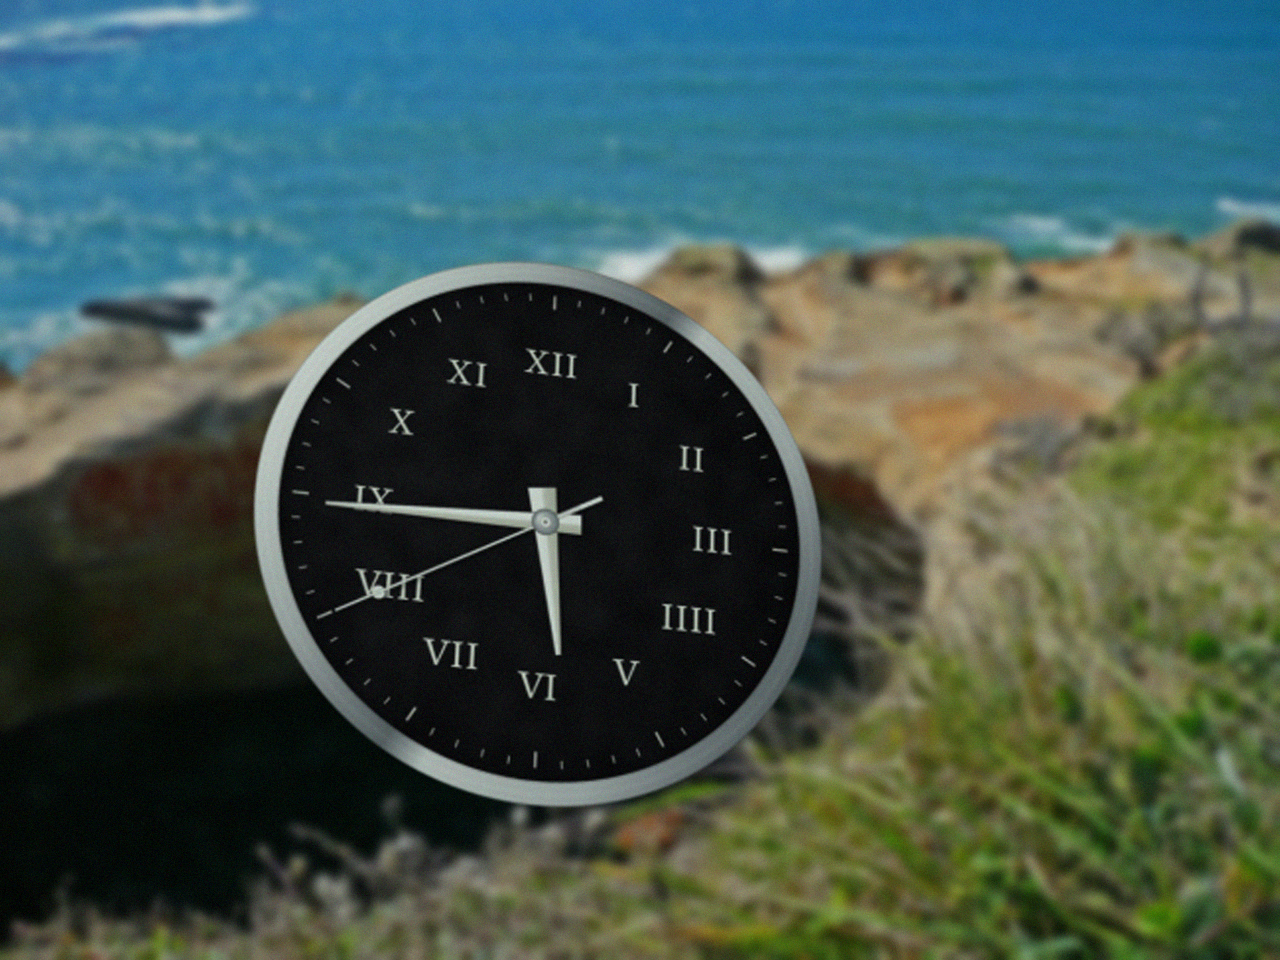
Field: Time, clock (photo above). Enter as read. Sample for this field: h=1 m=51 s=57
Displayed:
h=5 m=44 s=40
